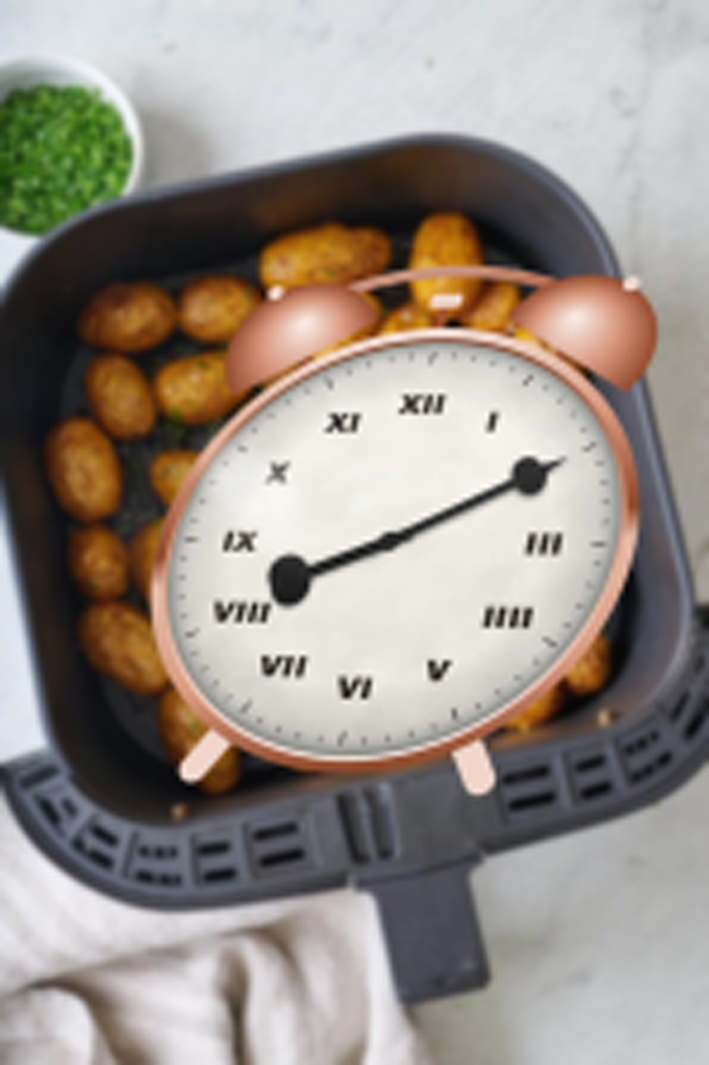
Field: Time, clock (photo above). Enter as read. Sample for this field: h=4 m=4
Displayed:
h=8 m=10
